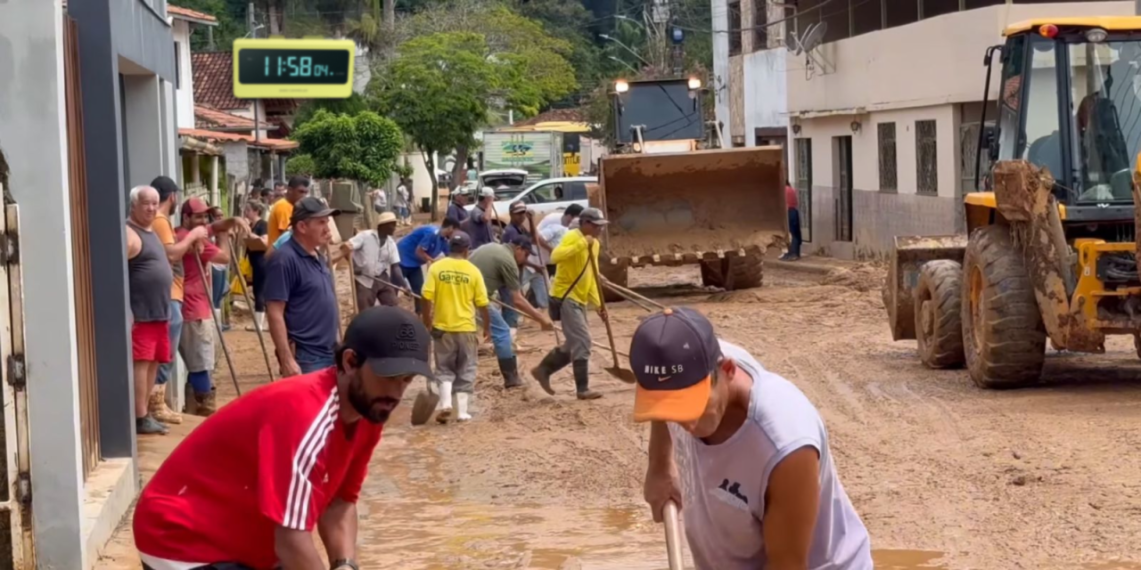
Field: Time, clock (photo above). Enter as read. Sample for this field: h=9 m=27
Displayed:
h=11 m=58
